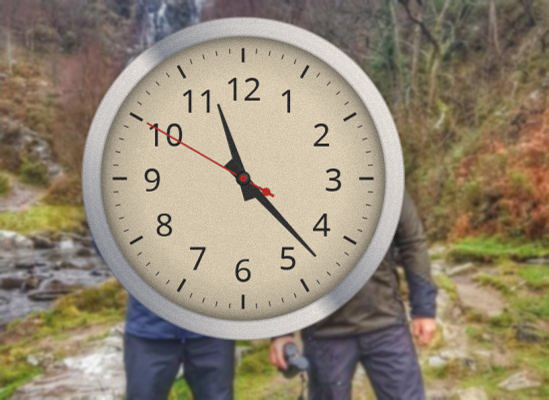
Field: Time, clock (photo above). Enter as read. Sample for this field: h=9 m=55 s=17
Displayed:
h=11 m=22 s=50
